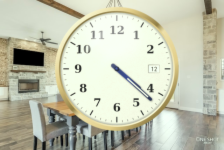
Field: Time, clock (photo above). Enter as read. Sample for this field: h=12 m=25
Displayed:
h=4 m=22
